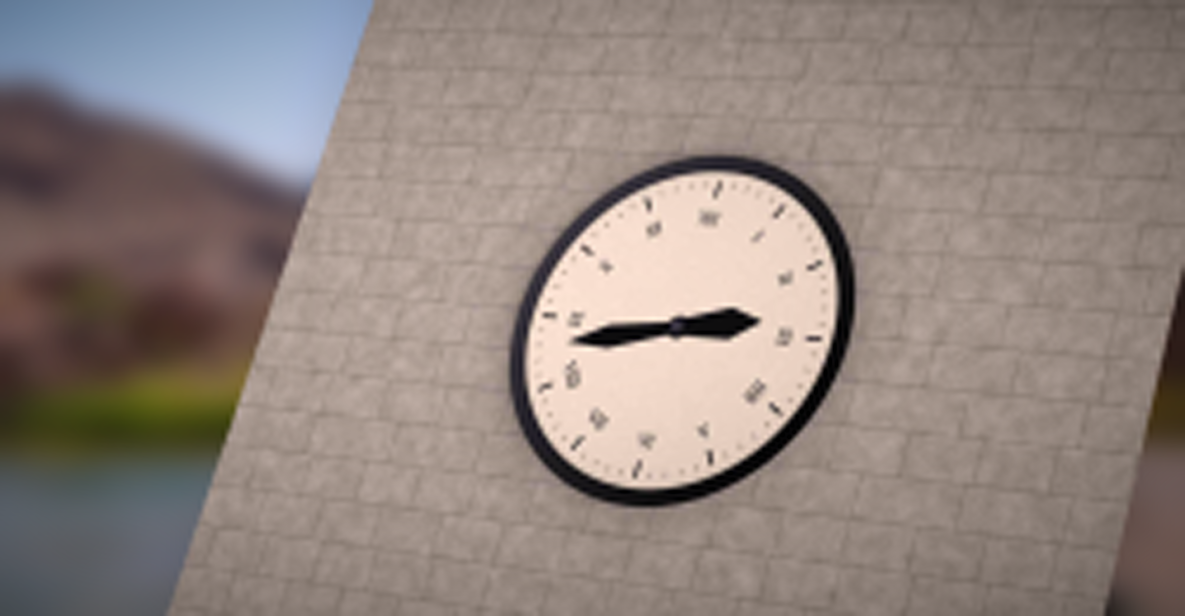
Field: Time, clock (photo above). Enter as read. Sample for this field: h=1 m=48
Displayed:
h=2 m=43
